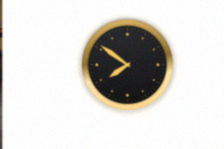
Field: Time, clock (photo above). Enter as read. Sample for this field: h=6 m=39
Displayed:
h=7 m=51
